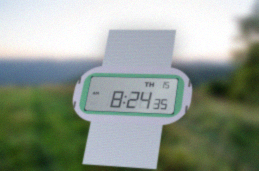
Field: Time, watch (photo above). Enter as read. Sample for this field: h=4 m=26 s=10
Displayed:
h=8 m=24 s=35
